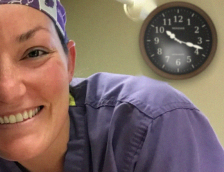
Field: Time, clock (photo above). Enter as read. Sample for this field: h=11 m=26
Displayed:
h=10 m=18
